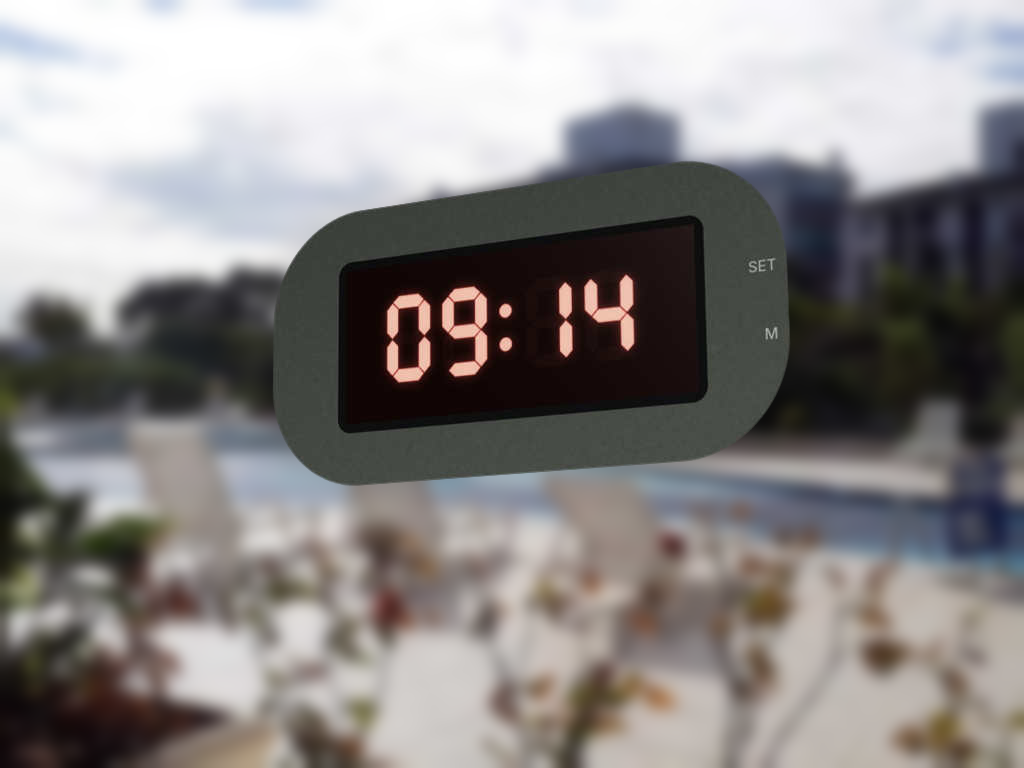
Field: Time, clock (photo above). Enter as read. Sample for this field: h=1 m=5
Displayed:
h=9 m=14
